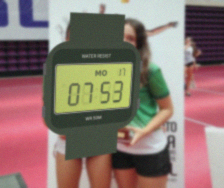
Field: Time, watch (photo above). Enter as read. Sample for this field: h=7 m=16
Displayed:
h=7 m=53
